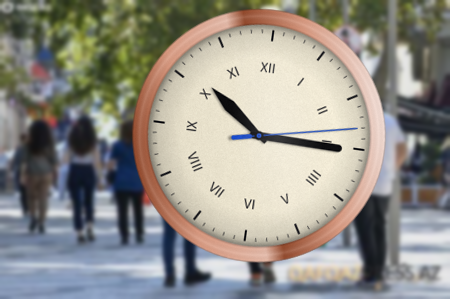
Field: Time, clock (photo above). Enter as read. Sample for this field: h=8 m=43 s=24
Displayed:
h=10 m=15 s=13
